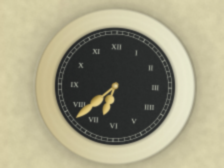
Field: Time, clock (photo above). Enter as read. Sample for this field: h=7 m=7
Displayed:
h=6 m=38
